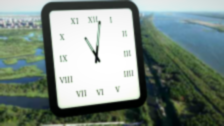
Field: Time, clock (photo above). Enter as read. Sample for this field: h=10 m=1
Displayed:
h=11 m=2
